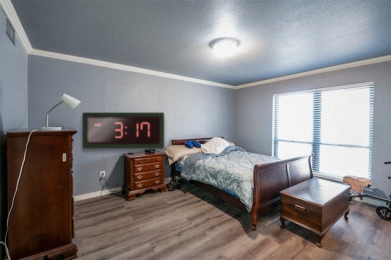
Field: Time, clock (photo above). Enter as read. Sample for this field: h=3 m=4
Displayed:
h=3 m=17
